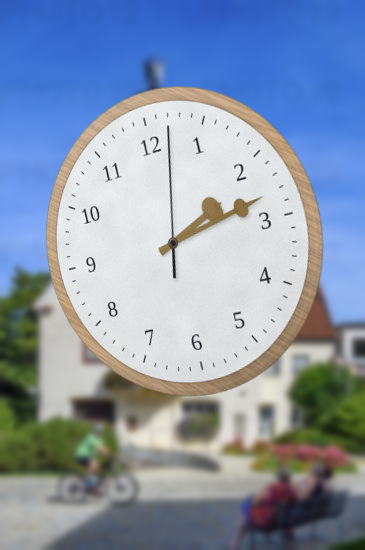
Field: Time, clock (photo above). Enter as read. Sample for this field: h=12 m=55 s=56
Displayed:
h=2 m=13 s=2
